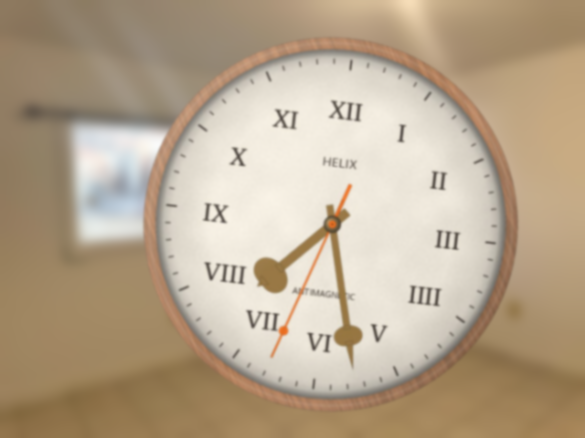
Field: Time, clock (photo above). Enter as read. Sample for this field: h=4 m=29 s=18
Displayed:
h=7 m=27 s=33
